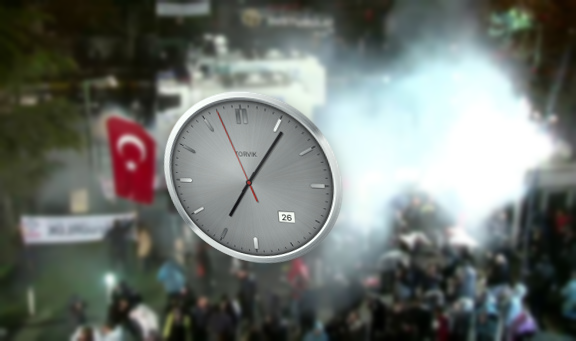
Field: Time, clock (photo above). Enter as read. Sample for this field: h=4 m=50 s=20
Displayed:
h=7 m=5 s=57
